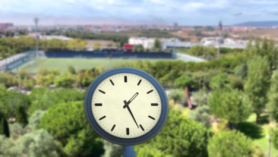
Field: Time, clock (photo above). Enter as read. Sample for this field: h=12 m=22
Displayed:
h=1 m=26
